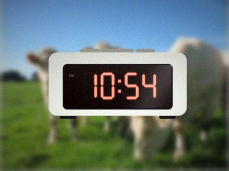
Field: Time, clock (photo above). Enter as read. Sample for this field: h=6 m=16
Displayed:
h=10 m=54
